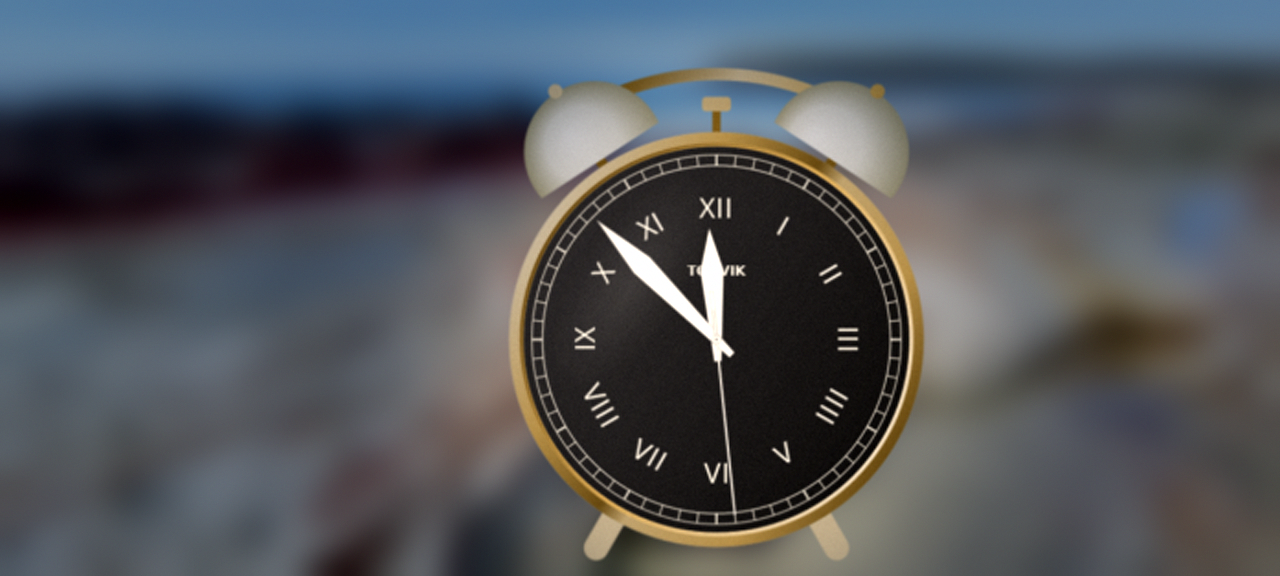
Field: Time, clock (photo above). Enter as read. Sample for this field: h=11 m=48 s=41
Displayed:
h=11 m=52 s=29
